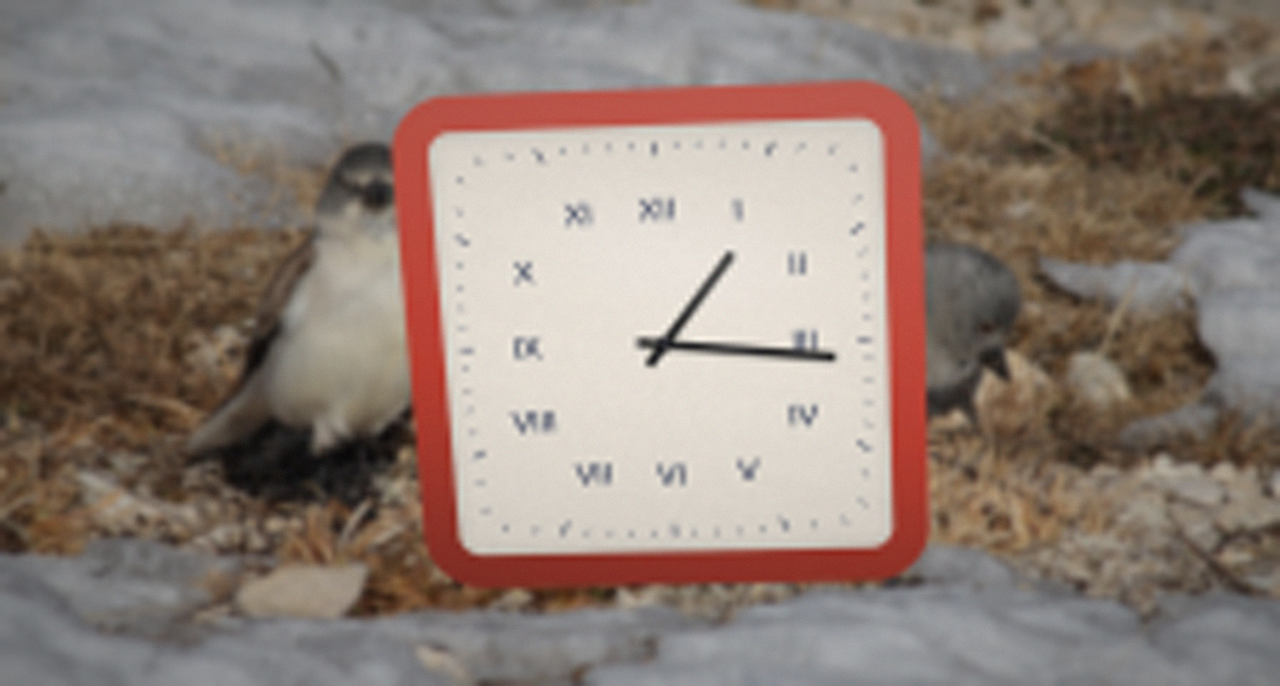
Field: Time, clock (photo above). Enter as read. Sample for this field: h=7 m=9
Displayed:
h=1 m=16
